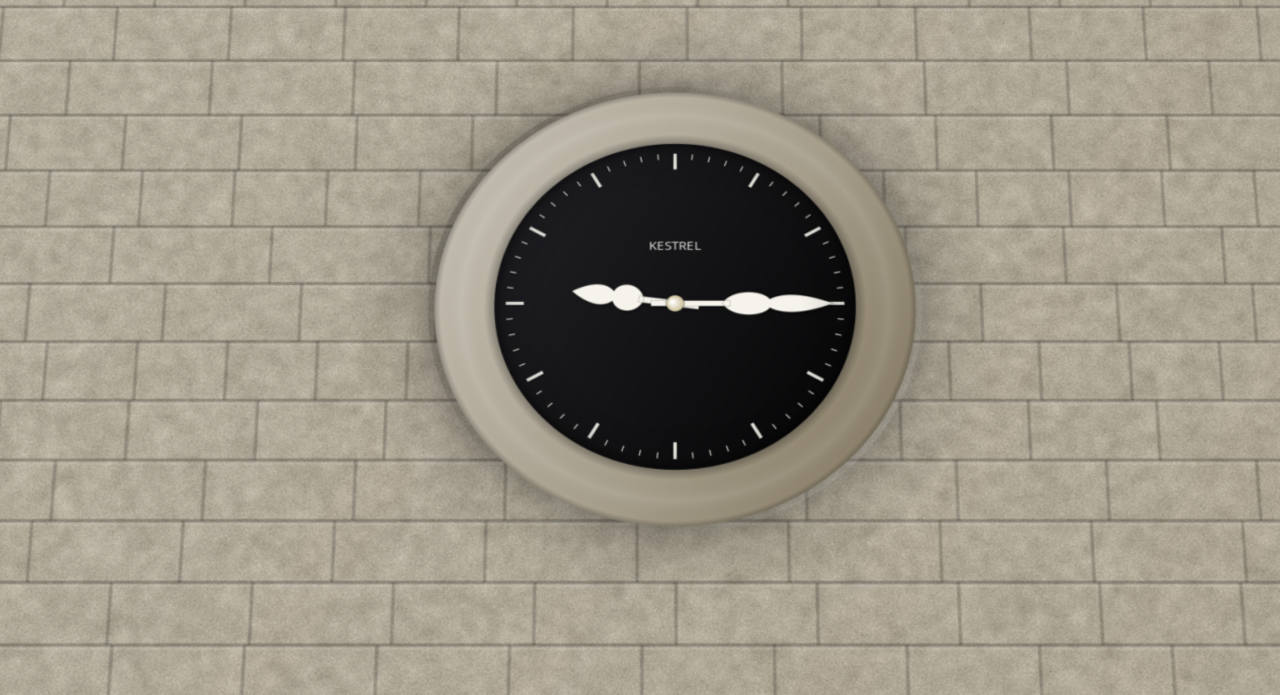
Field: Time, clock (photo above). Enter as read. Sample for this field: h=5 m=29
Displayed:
h=9 m=15
